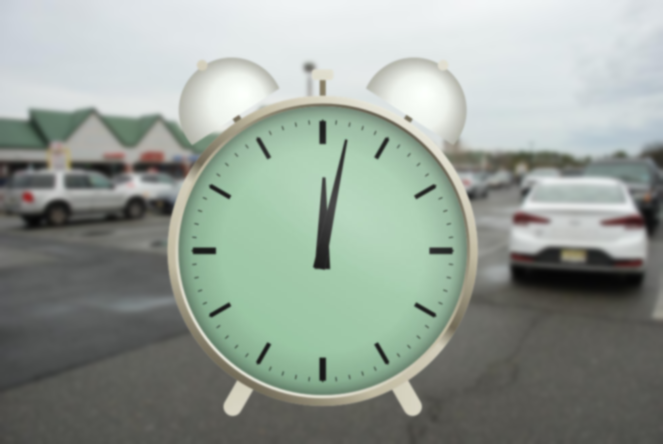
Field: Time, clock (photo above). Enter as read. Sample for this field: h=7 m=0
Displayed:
h=12 m=2
